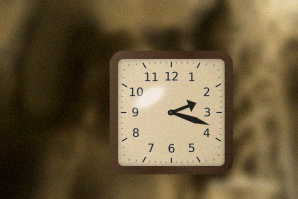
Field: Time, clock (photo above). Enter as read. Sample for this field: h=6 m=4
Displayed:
h=2 m=18
